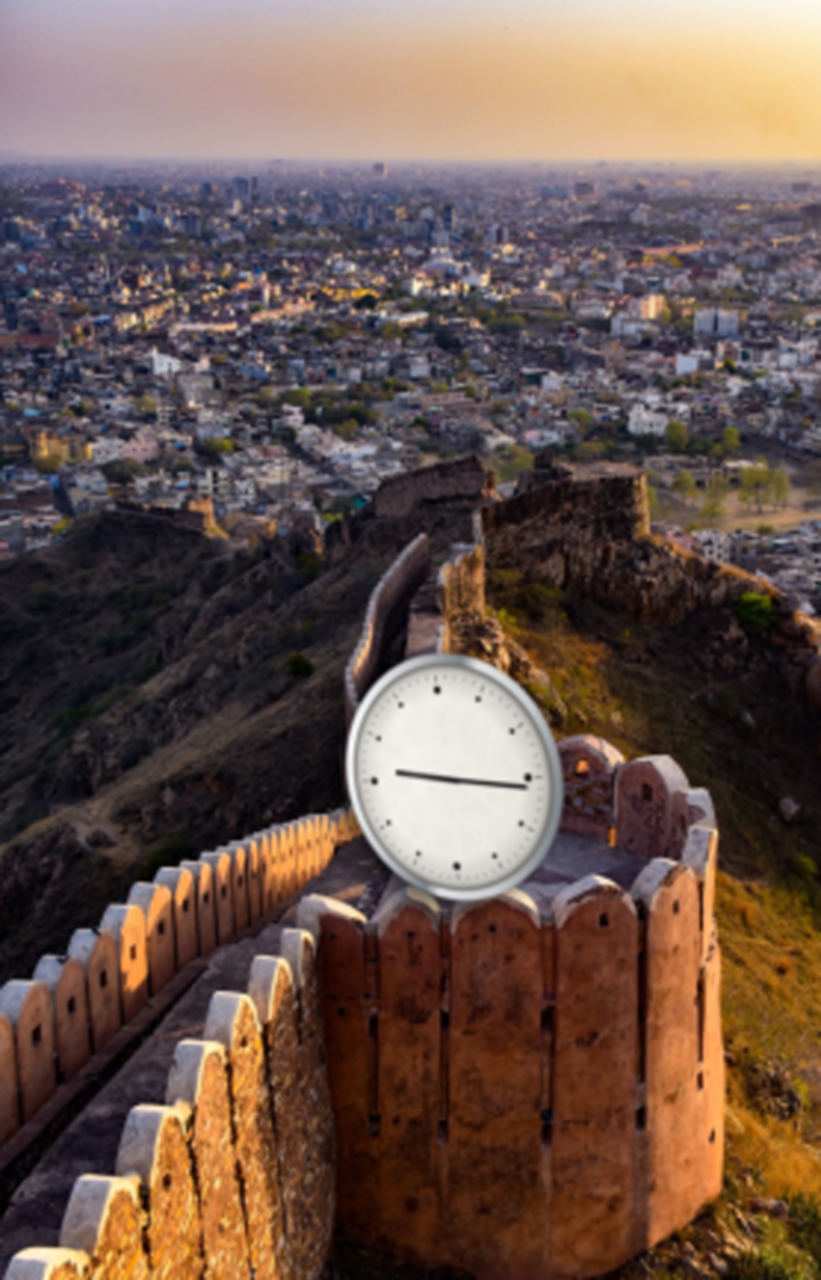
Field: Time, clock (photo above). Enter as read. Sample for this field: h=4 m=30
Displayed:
h=9 m=16
